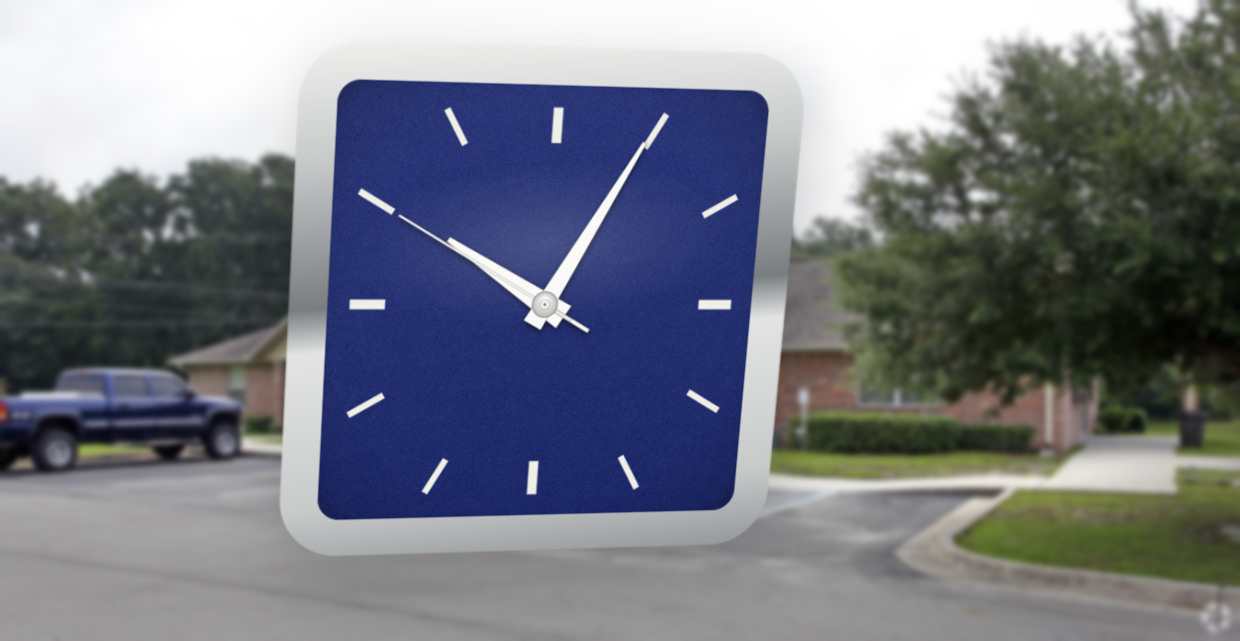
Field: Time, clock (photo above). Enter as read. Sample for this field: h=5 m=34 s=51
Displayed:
h=10 m=4 s=50
